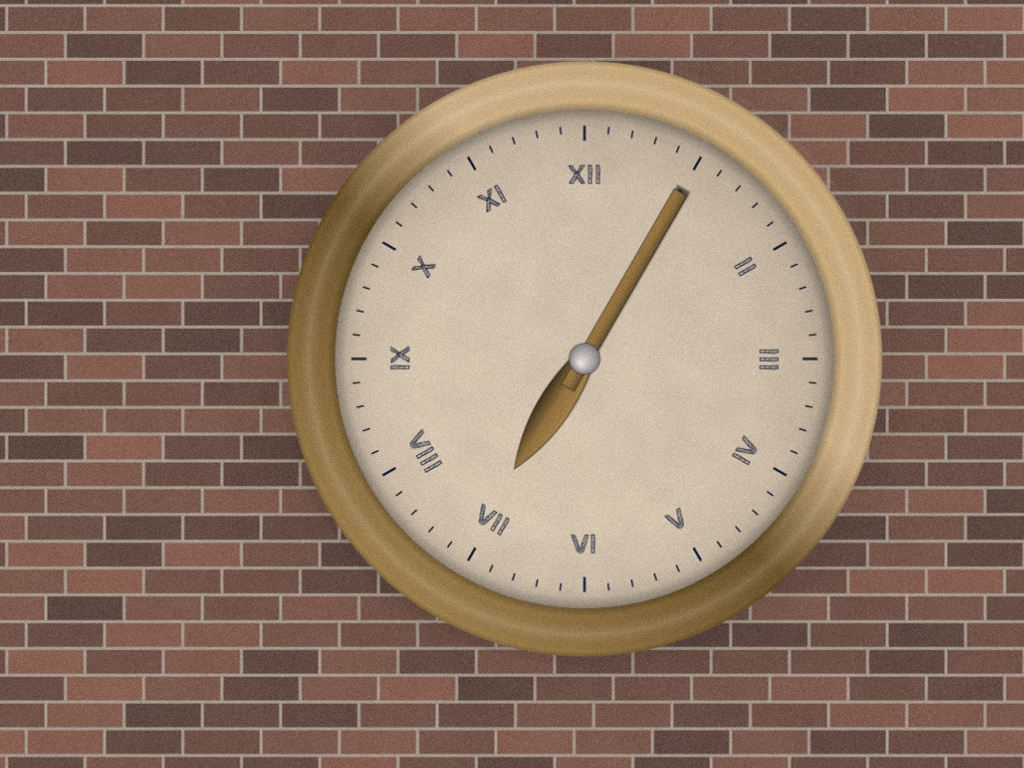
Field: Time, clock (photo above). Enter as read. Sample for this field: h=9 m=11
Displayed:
h=7 m=5
